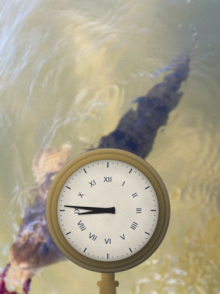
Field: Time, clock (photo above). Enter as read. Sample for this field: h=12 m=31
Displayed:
h=8 m=46
